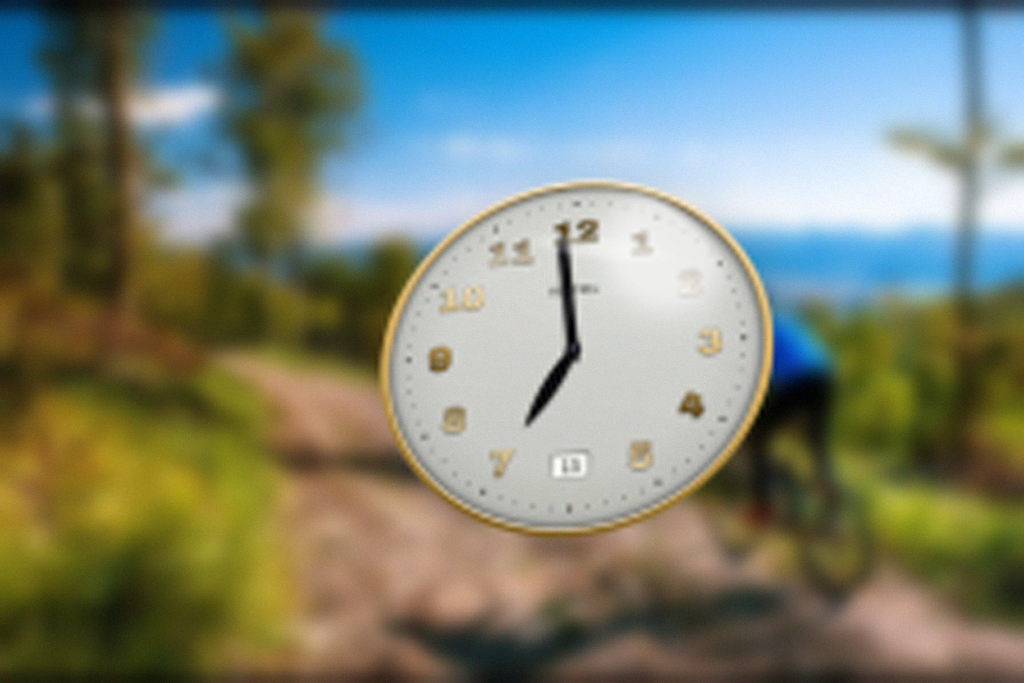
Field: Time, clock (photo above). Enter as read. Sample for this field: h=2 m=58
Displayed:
h=6 m=59
